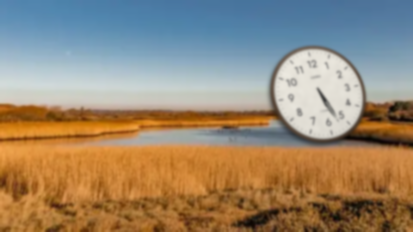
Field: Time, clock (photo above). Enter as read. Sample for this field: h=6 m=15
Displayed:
h=5 m=27
